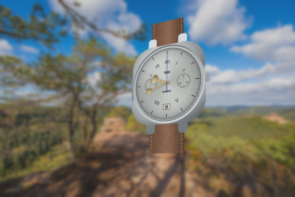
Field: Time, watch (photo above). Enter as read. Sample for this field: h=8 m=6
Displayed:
h=9 m=42
